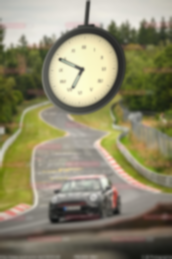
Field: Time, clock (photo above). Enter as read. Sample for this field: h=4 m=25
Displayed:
h=6 m=49
